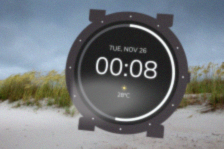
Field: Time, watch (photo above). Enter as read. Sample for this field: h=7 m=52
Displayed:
h=0 m=8
